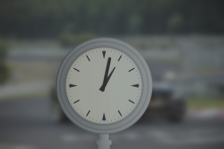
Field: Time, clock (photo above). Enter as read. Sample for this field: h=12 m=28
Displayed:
h=1 m=2
